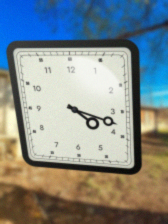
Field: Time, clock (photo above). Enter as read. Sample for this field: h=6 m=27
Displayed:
h=4 m=18
